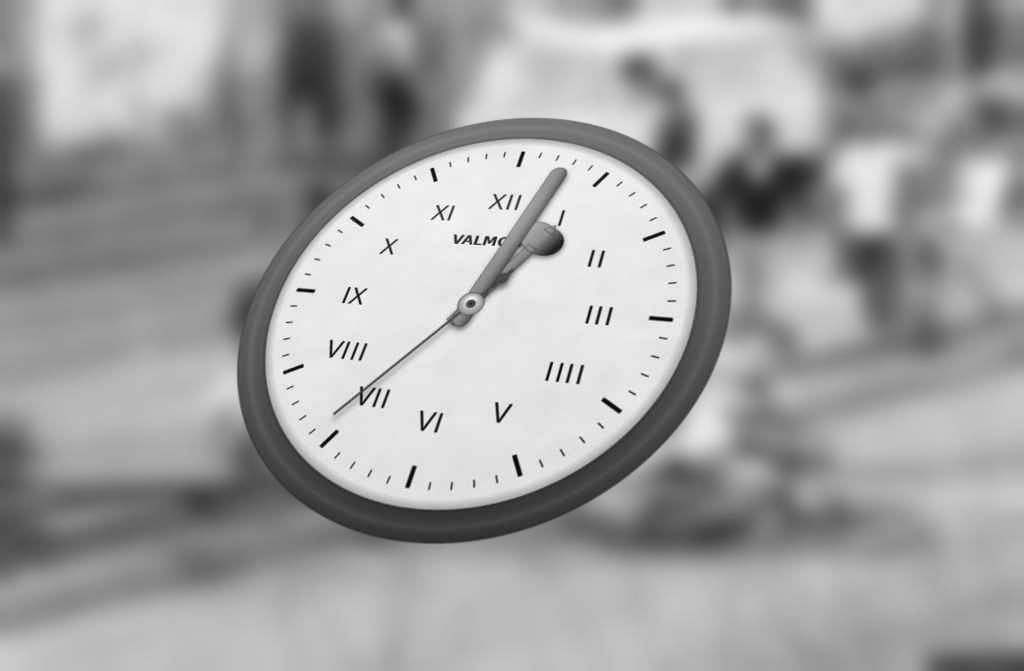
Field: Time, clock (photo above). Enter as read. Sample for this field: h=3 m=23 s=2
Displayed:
h=1 m=2 s=36
